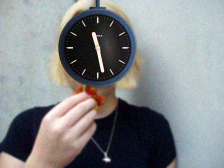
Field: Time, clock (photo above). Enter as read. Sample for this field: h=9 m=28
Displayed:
h=11 m=28
